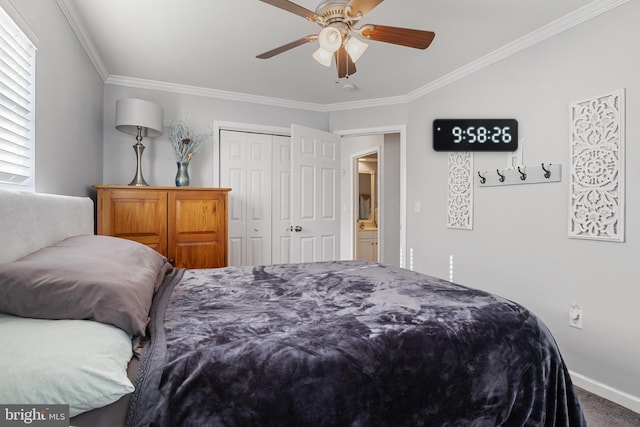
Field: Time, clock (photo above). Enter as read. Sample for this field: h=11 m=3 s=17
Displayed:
h=9 m=58 s=26
